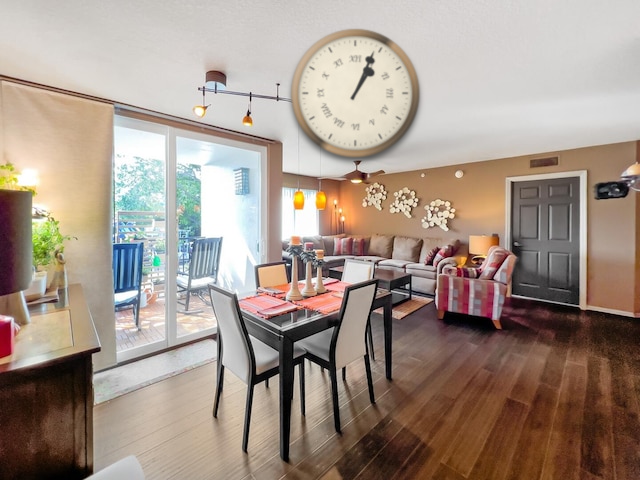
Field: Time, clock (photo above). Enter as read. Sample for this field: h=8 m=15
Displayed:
h=1 m=4
